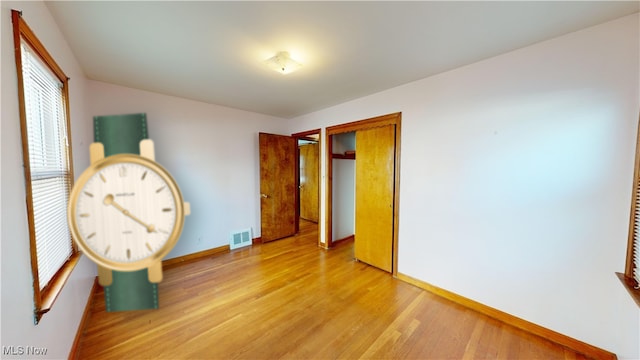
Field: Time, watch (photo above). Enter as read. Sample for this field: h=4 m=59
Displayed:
h=10 m=21
